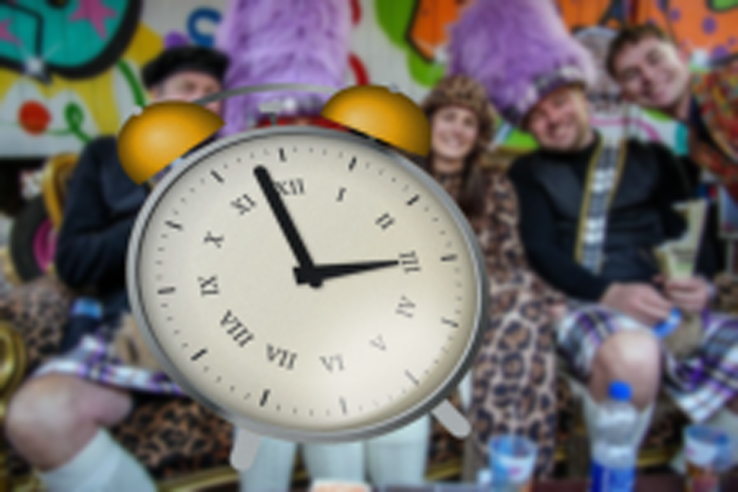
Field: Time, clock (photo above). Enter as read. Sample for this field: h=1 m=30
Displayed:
h=2 m=58
